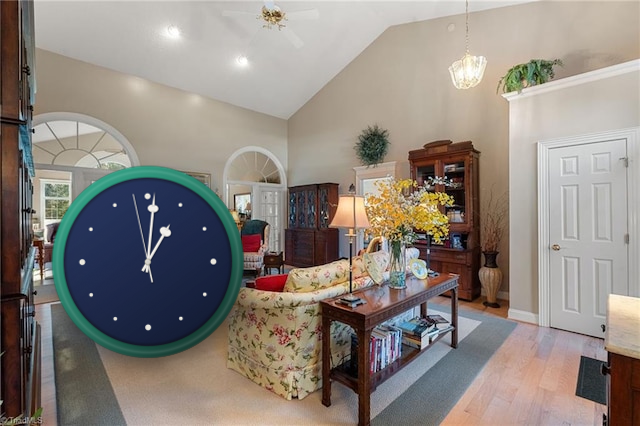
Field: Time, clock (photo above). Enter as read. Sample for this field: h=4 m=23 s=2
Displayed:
h=1 m=0 s=58
